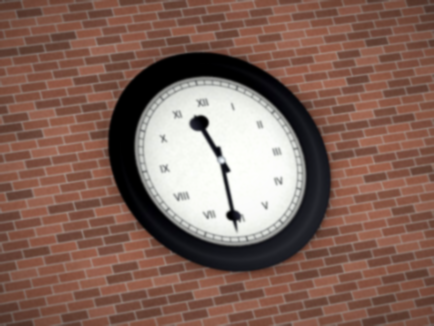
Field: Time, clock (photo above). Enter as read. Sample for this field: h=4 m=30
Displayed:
h=11 m=31
